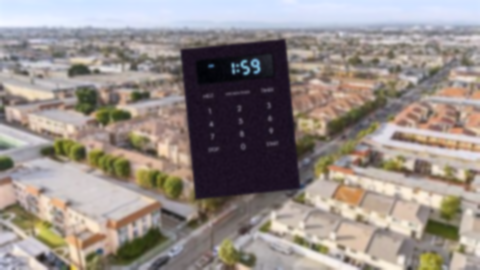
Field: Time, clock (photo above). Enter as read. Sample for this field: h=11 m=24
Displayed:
h=1 m=59
